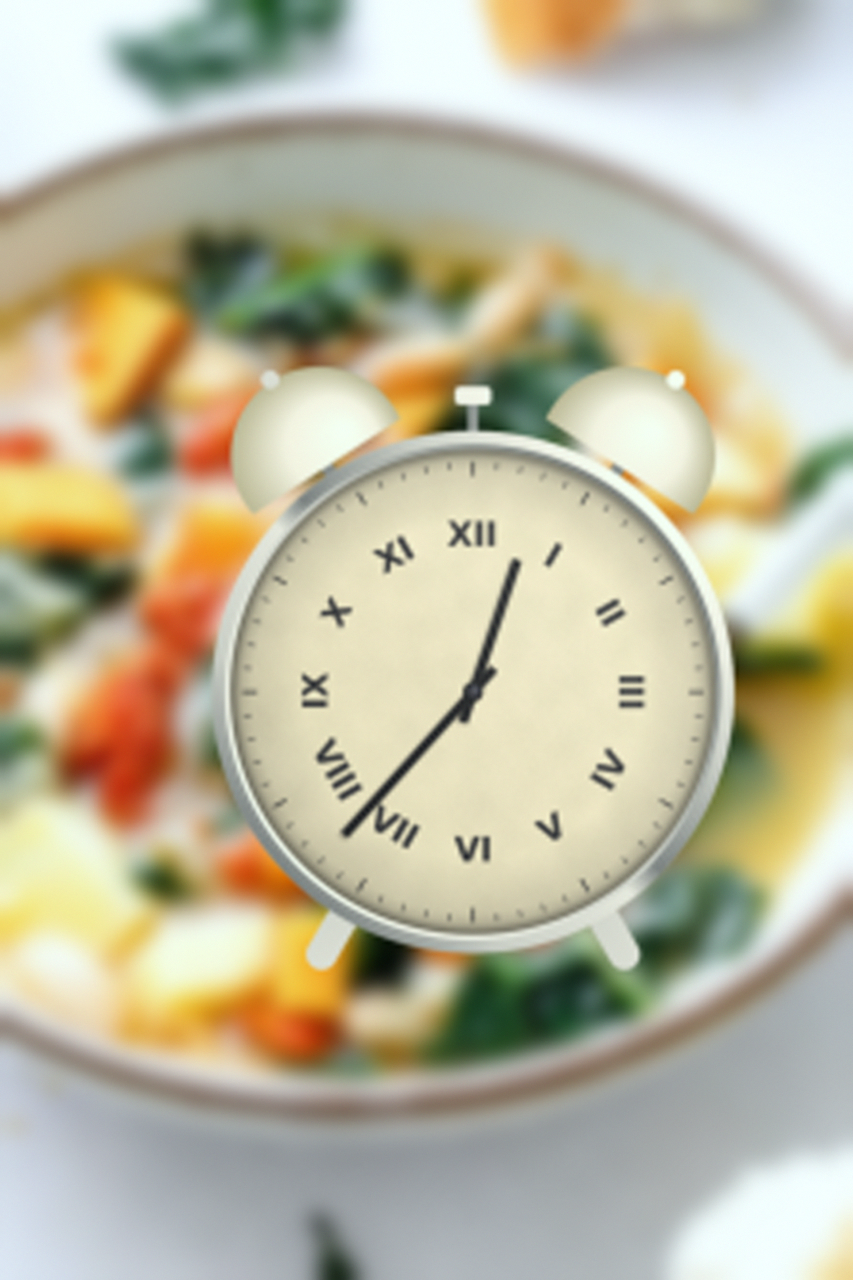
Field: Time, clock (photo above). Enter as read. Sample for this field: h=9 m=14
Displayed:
h=12 m=37
